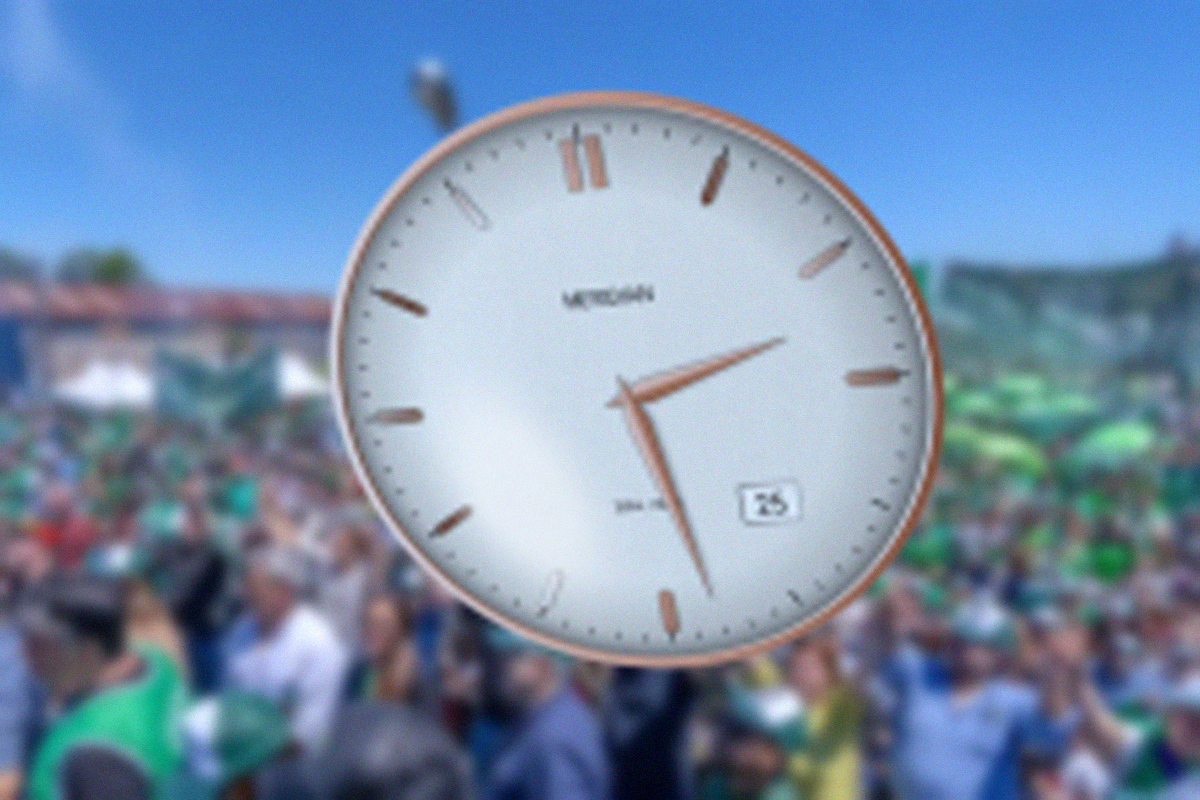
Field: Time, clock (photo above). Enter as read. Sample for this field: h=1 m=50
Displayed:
h=2 m=28
